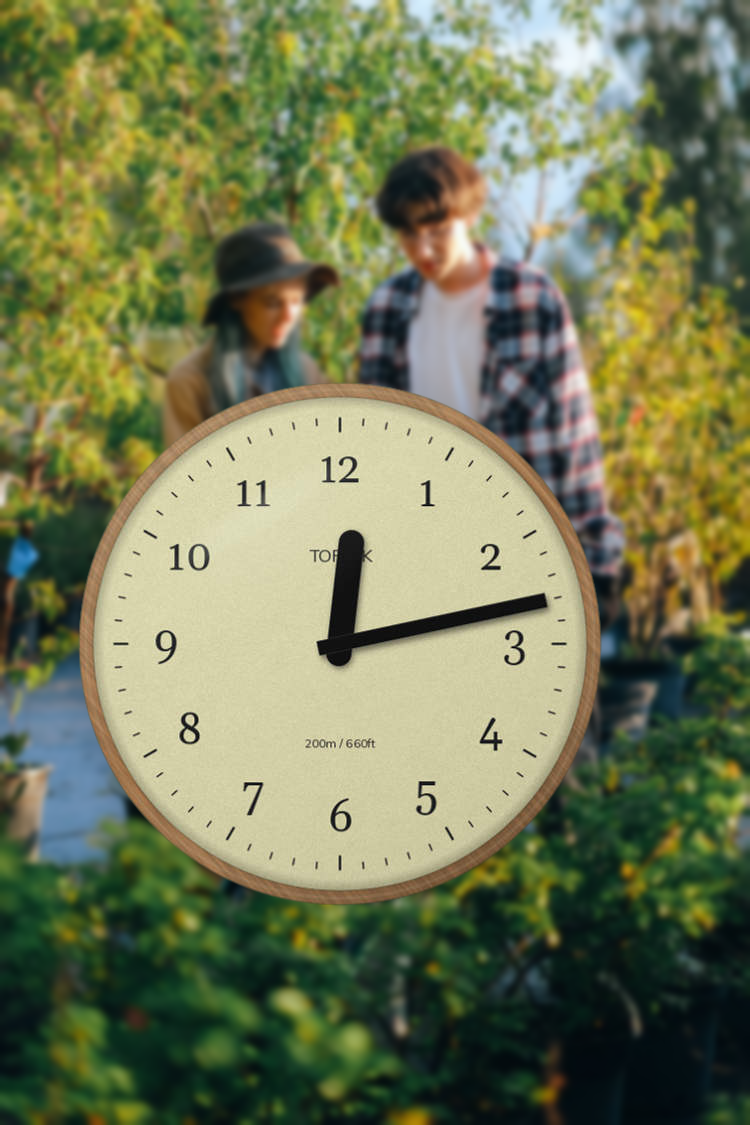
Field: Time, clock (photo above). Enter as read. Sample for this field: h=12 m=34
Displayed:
h=12 m=13
